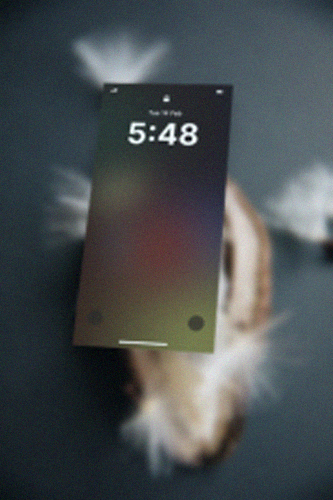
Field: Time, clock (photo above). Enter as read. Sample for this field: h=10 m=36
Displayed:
h=5 m=48
